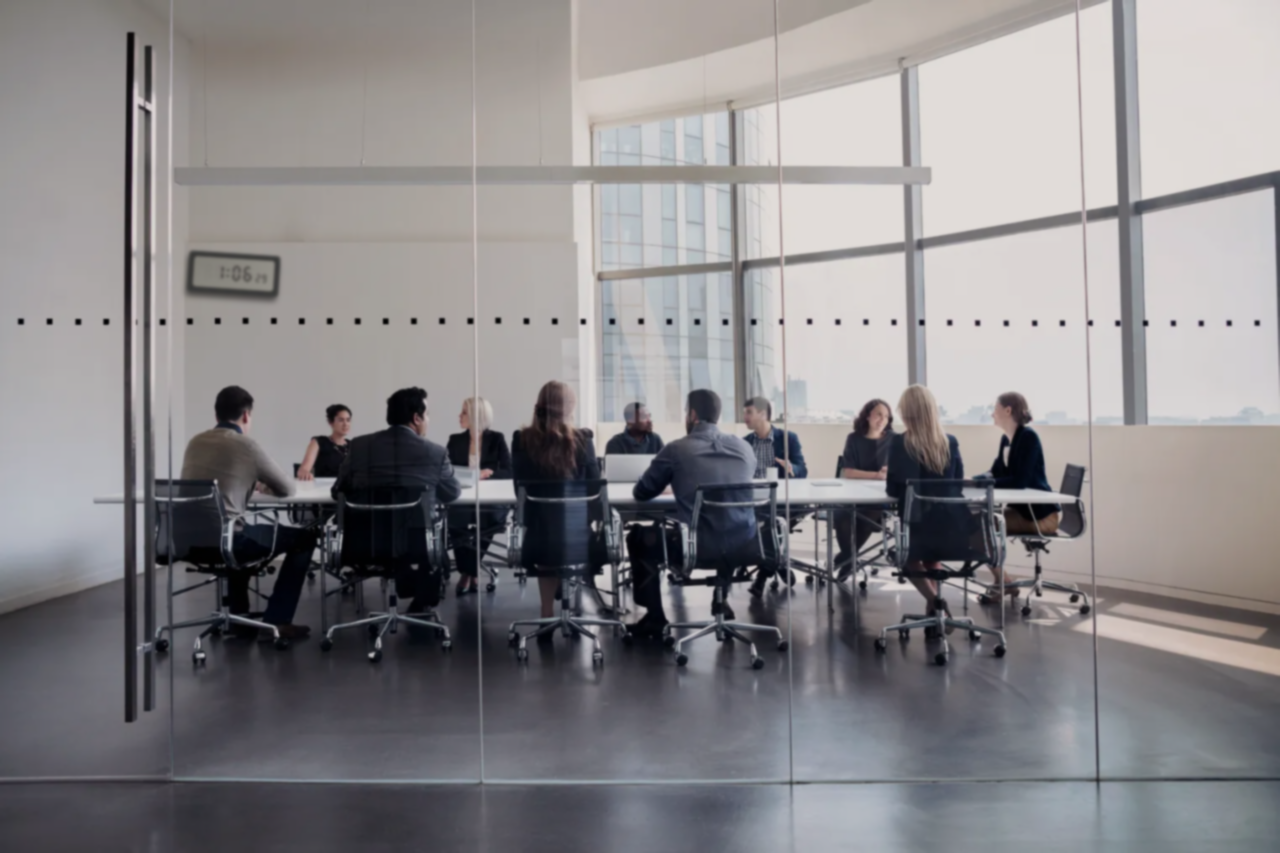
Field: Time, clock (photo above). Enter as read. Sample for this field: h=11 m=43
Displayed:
h=1 m=6
